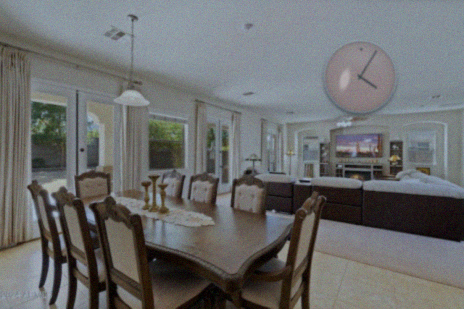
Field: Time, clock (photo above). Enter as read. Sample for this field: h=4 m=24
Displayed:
h=4 m=5
